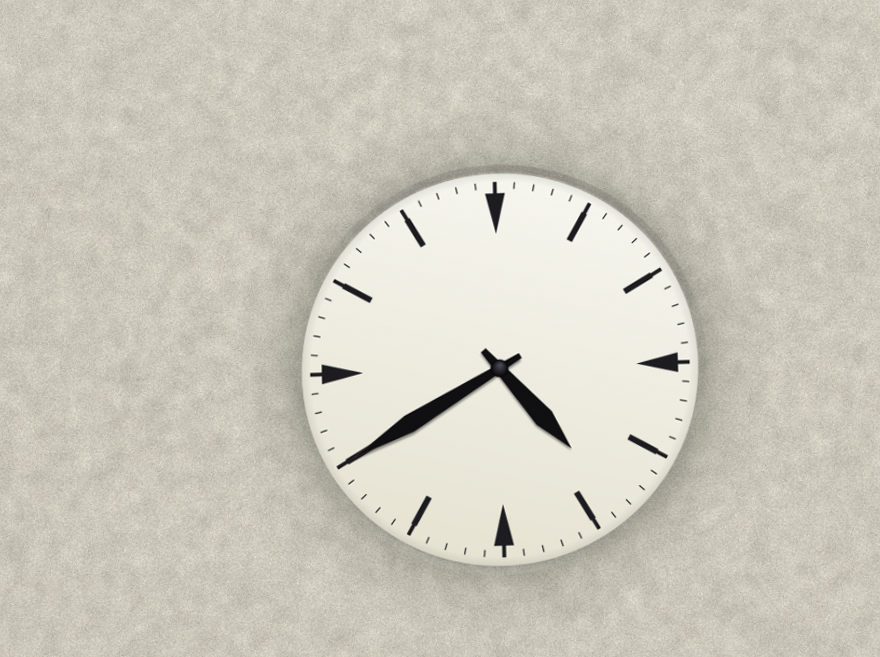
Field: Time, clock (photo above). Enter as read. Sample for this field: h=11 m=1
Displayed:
h=4 m=40
